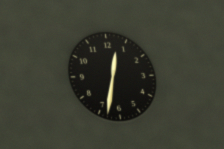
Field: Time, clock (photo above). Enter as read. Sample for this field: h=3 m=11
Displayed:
h=12 m=33
